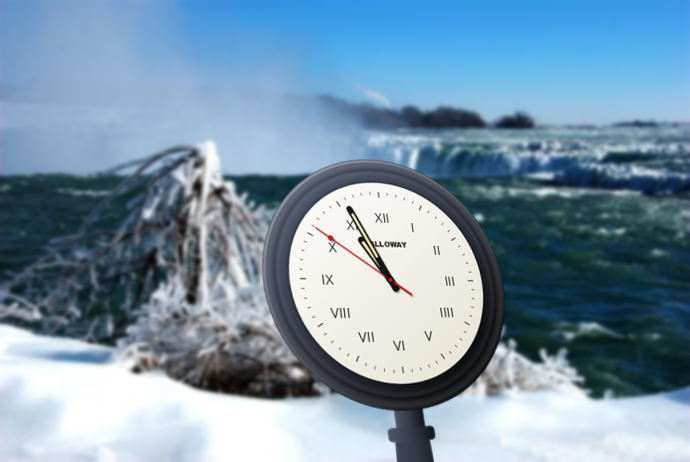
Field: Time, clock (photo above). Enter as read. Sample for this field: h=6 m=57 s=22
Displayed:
h=10 m=55 s=51
